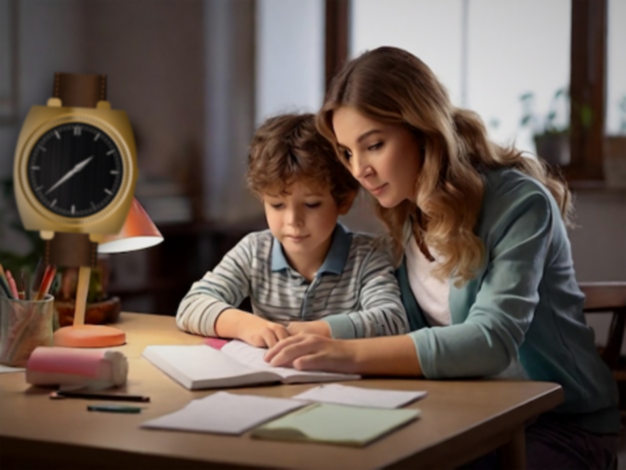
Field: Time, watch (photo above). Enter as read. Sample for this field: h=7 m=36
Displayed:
h=1 m=38
